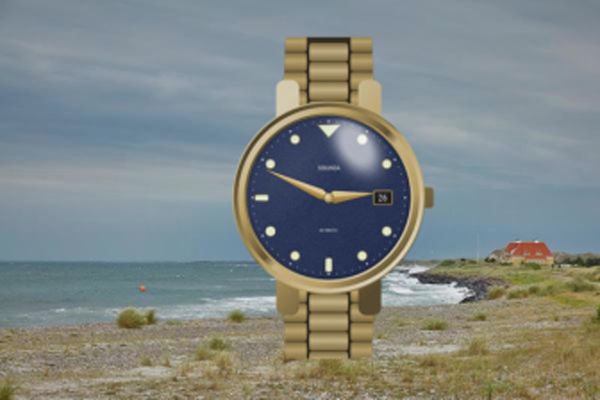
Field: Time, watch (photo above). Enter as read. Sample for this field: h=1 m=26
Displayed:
h=2 m=49
